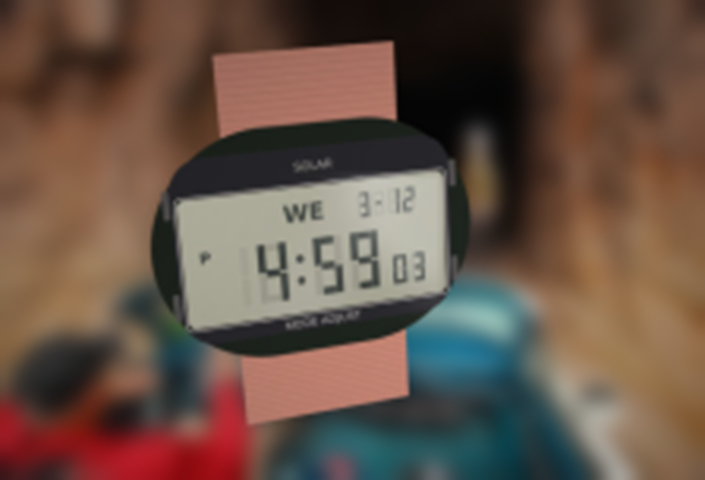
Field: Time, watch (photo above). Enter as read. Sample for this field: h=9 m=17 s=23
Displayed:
h=4 m=59 s=3
